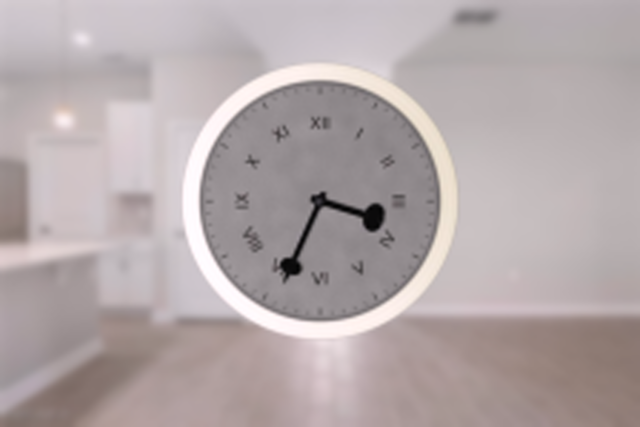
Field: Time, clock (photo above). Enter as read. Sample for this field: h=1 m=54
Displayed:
h=3 m=34
